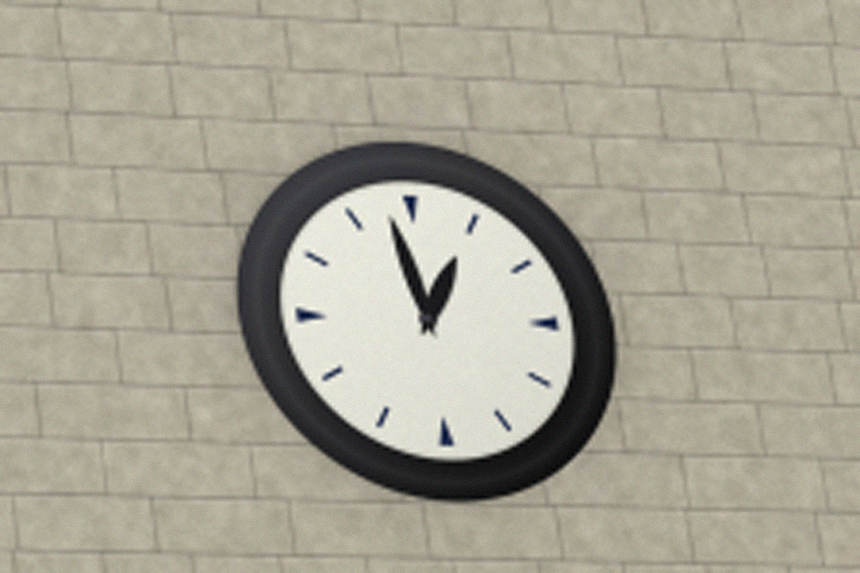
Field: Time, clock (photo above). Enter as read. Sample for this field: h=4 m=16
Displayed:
h=12 m=58
